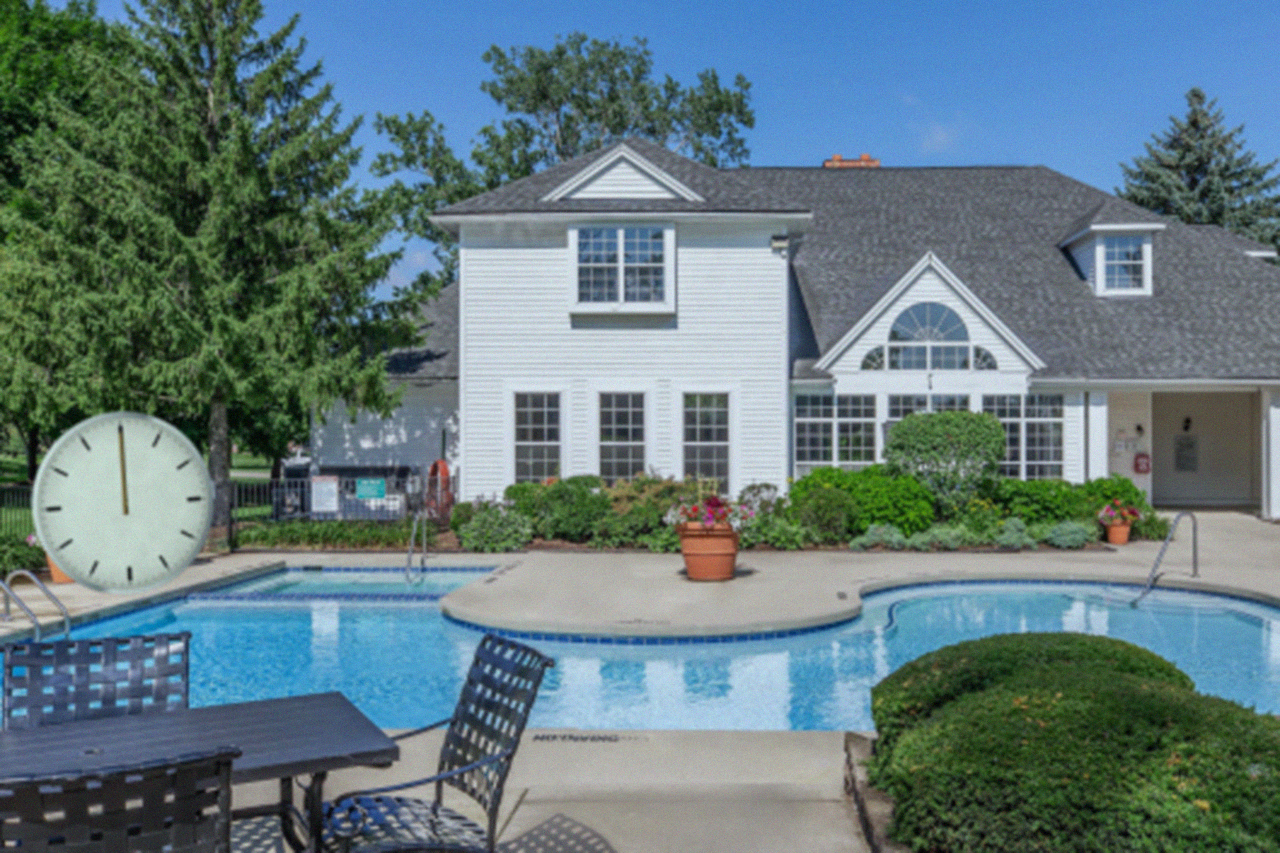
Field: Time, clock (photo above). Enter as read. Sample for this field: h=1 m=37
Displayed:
h=12 m=0
